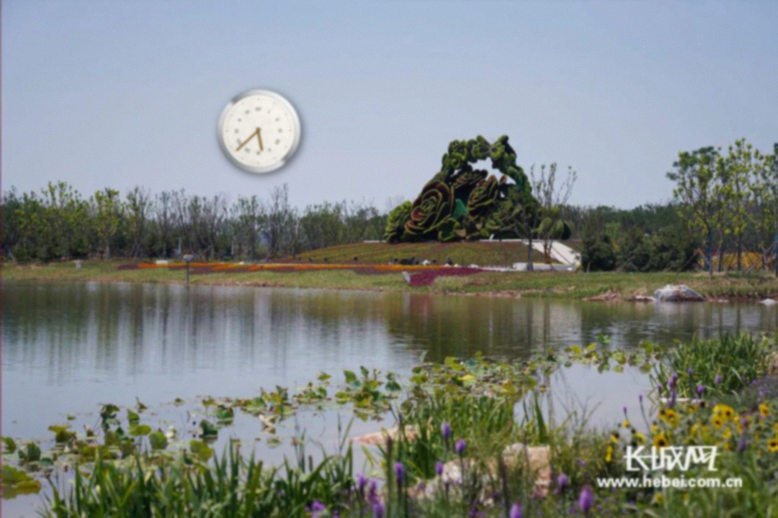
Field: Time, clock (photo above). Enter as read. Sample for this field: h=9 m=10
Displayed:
h=5 m=38
